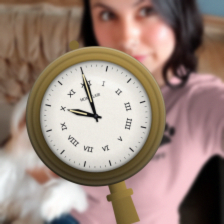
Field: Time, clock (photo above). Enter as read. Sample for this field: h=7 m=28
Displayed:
h=10 m=0
